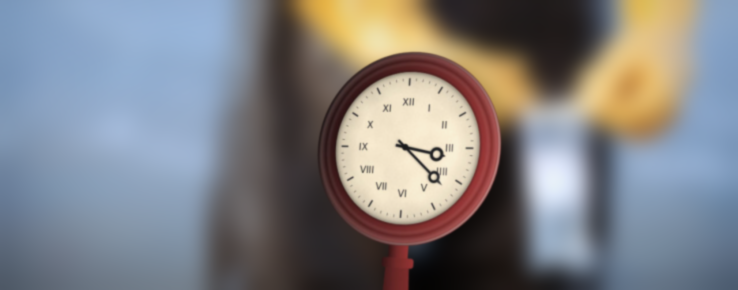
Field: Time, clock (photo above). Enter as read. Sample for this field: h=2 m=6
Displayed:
h=3 m=22
